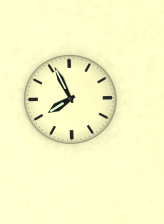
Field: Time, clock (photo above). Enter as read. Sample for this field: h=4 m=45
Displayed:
h=7 m=56
